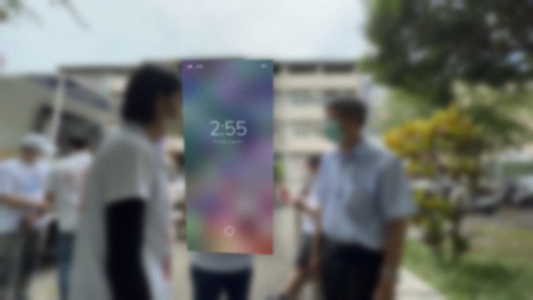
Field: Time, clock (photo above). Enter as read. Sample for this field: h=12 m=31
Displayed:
h=2 m=55
